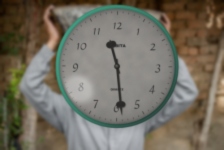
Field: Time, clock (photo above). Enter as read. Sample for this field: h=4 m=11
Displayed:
h=11 m=29
